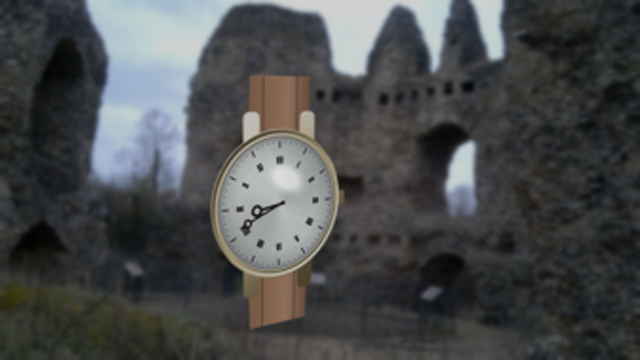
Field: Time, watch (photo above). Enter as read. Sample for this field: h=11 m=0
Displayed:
h=8 m=41
